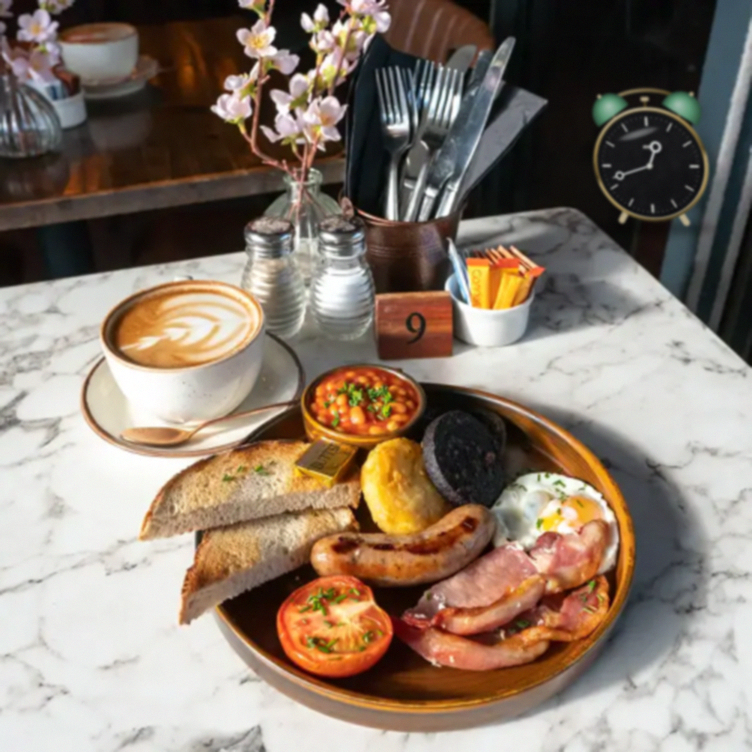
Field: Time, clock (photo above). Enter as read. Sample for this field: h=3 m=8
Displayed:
h=12 m=42
